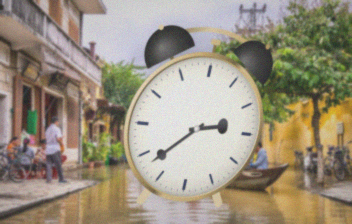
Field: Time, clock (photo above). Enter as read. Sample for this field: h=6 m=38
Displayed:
h=2 m=38
